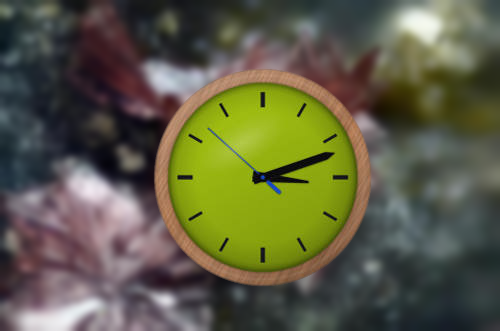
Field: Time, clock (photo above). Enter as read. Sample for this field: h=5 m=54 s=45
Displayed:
h=3 m=11 s=52
